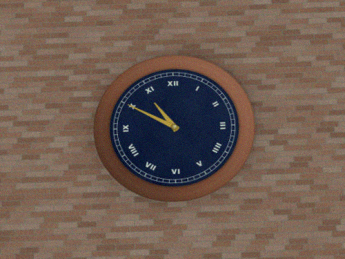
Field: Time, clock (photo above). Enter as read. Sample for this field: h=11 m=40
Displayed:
h=10 m=50
